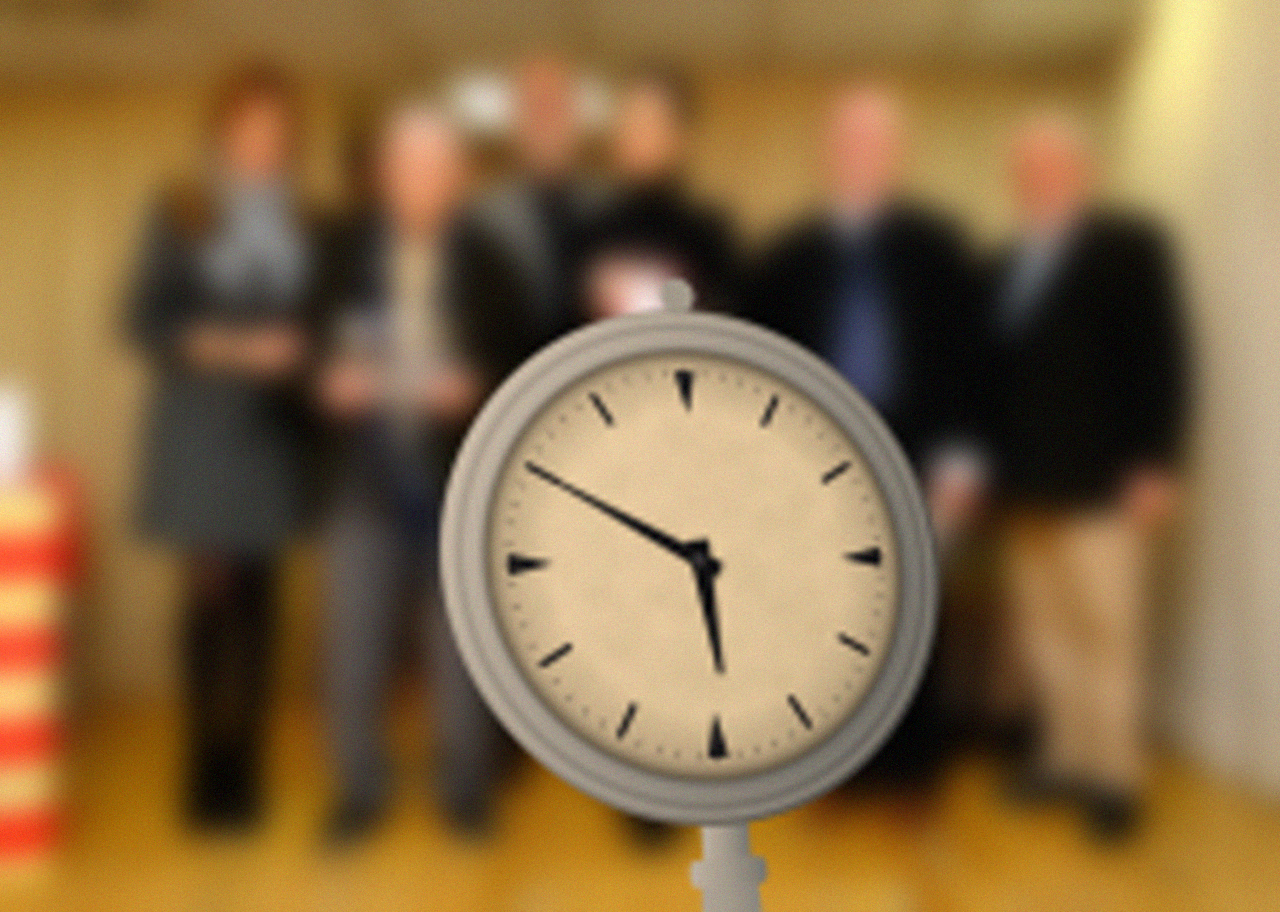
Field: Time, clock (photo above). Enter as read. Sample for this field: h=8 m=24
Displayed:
h=5 m=50
